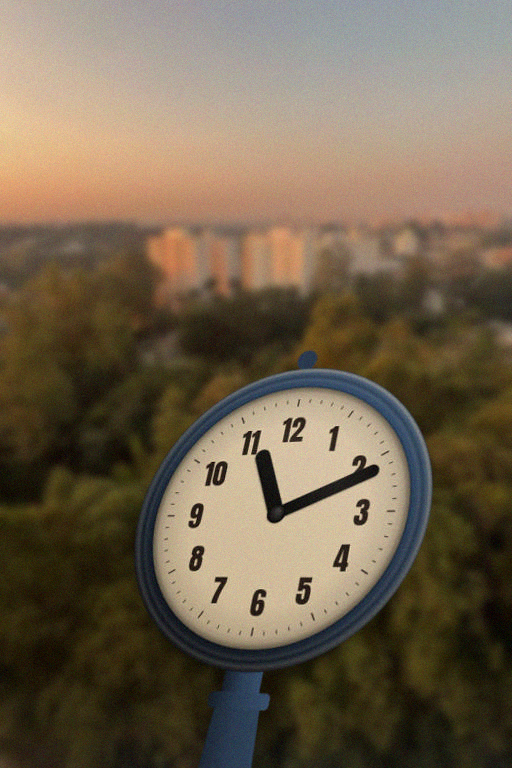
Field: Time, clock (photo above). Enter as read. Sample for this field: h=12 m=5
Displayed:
h=11 m=11
